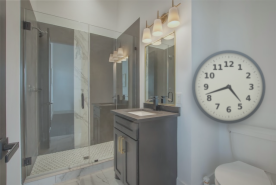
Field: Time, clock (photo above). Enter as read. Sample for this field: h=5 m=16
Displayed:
h=4 m=42
